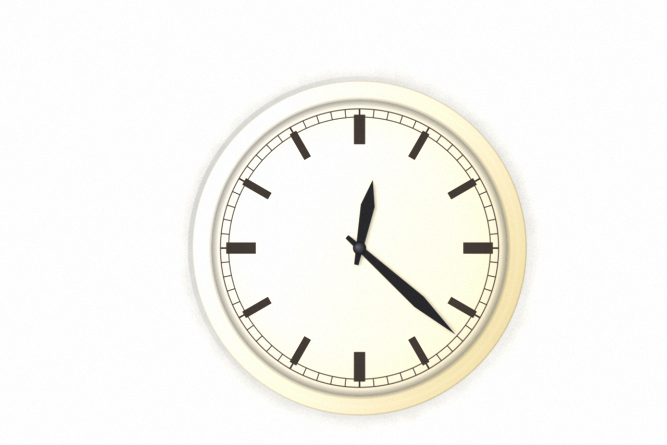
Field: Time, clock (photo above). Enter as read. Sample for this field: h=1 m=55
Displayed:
h=12 m=22
